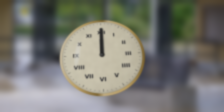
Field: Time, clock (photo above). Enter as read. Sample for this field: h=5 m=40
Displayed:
h=12 m=0
